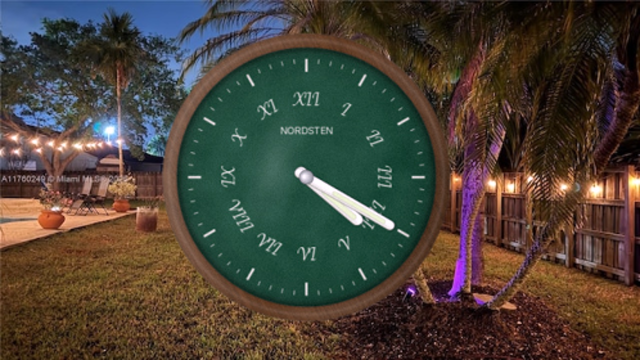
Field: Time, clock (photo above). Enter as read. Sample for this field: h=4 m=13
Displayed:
h=4 m=20
